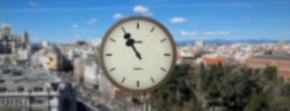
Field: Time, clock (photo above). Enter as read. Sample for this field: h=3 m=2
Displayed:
h=10 m=55
